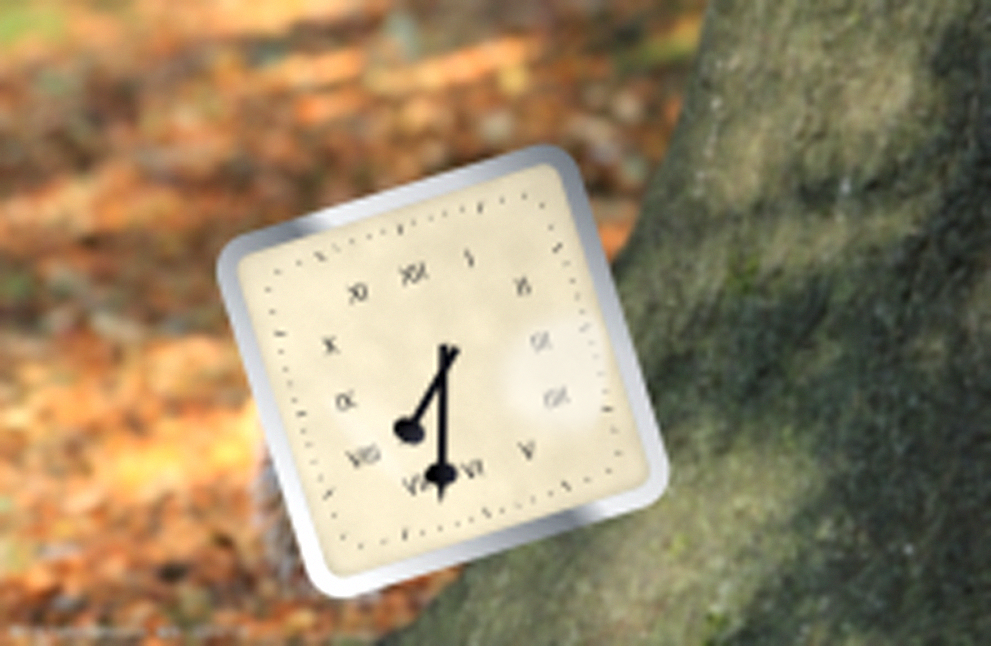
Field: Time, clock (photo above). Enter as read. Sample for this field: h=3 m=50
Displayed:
h=7 m=33
